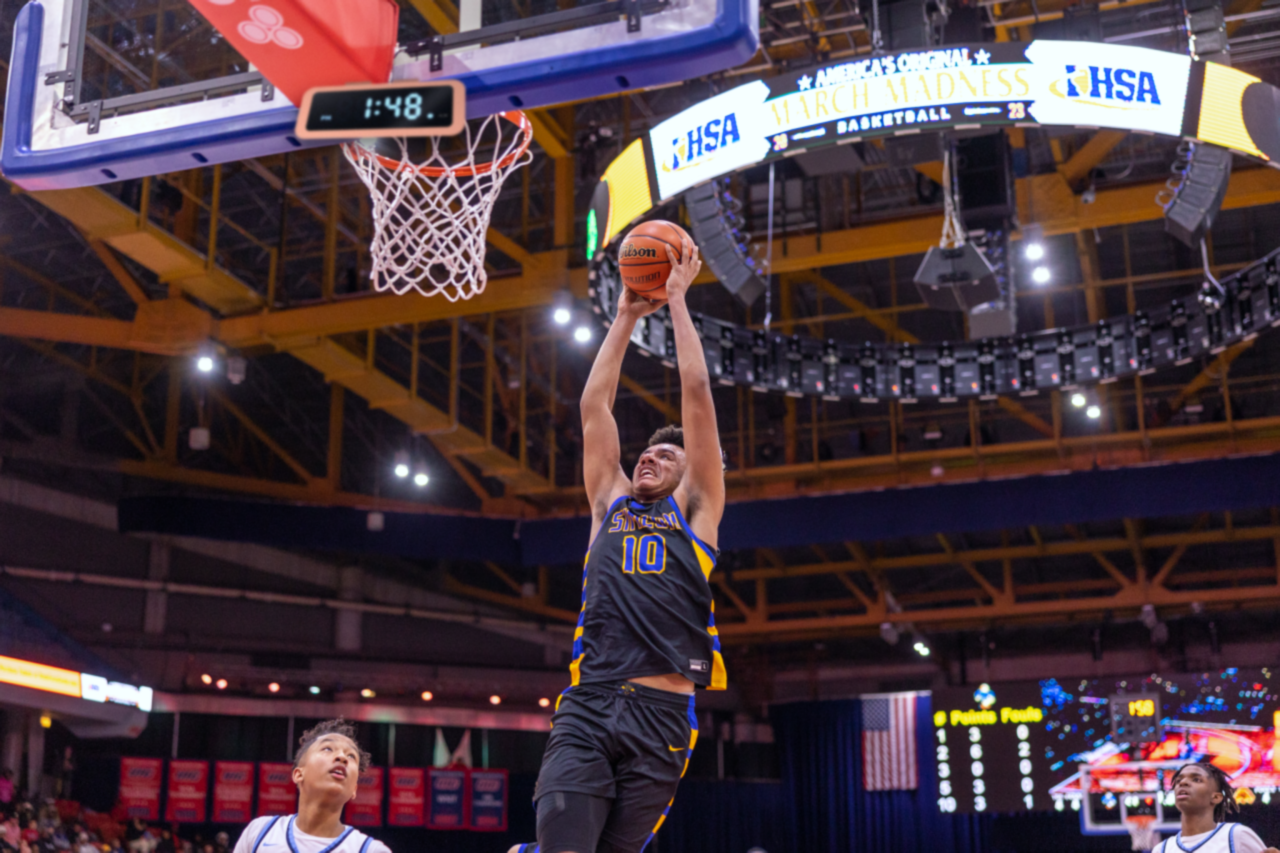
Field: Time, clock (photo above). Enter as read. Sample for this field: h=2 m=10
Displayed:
h=1 m=48
